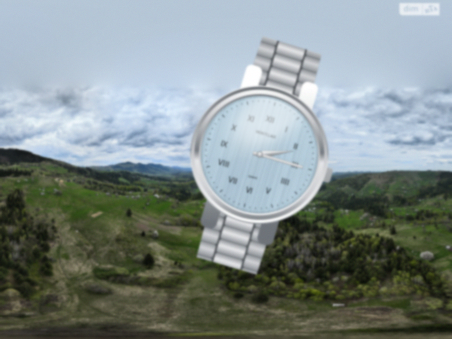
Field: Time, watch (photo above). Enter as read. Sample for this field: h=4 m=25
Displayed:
h=2 m=15
